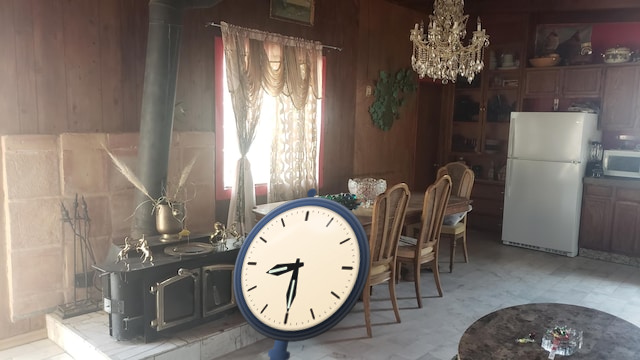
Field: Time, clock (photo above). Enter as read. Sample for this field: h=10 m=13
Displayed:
h=8 m=30
